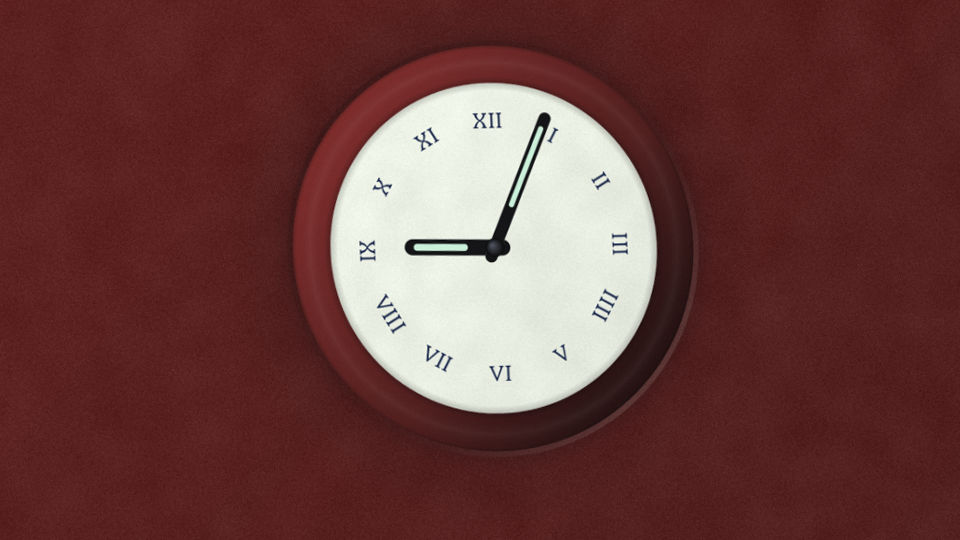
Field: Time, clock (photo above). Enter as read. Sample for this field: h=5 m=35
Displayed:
h=9 m=4
